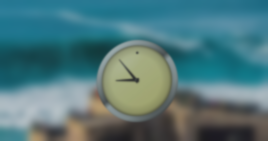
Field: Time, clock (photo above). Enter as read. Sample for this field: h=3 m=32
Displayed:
h=8 m=53
